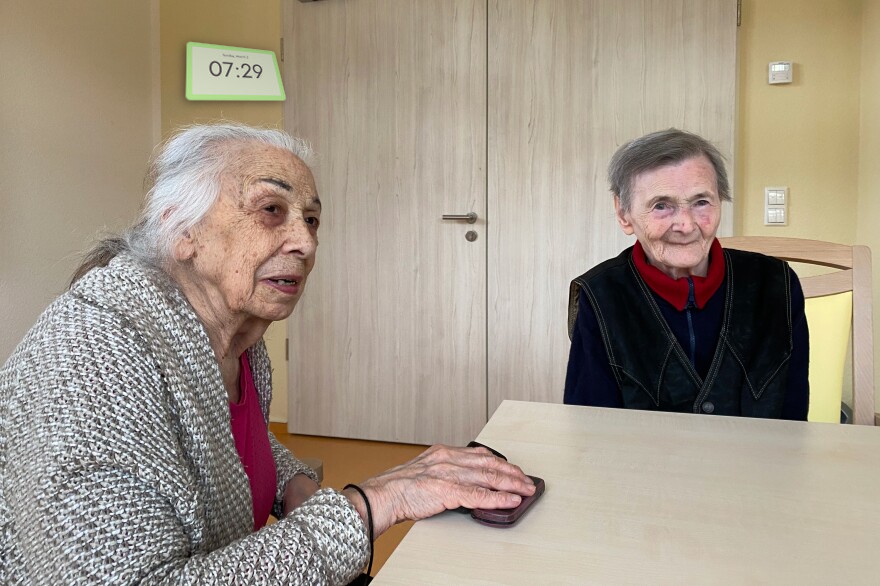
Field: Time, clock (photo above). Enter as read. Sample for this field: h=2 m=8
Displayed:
h=7 m=29
